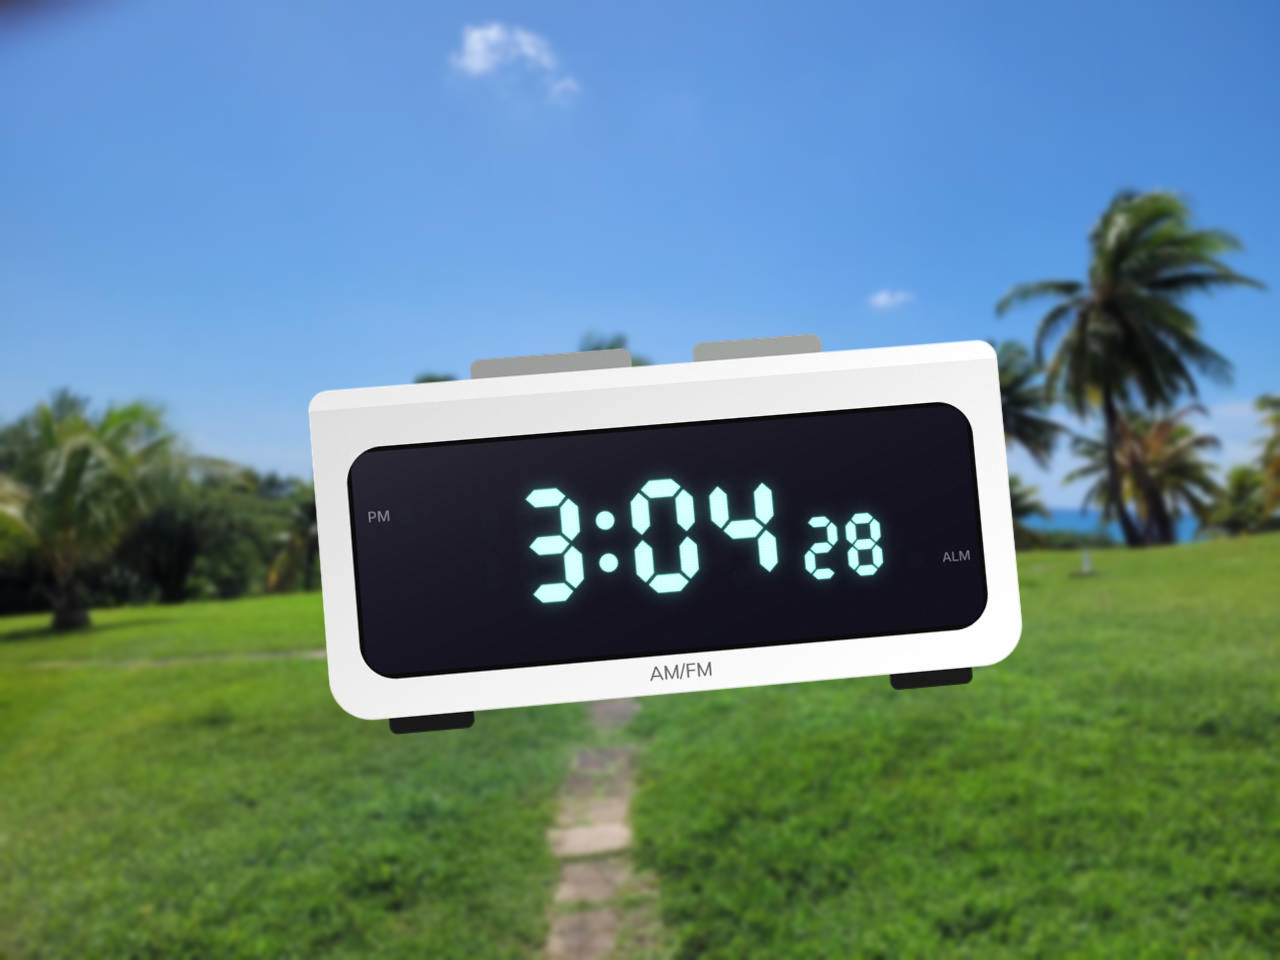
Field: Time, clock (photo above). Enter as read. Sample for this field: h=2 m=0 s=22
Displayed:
h=3 m=4 s=28
